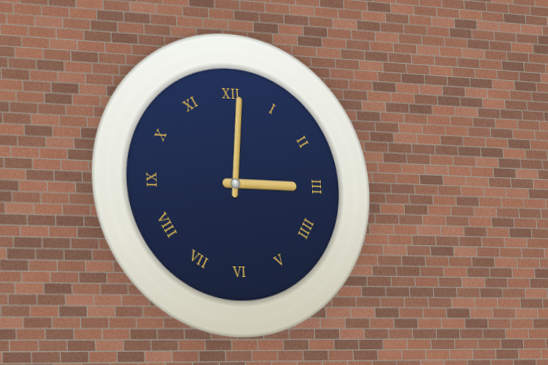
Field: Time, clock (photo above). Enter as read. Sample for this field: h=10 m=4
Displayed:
h=3 m=1
